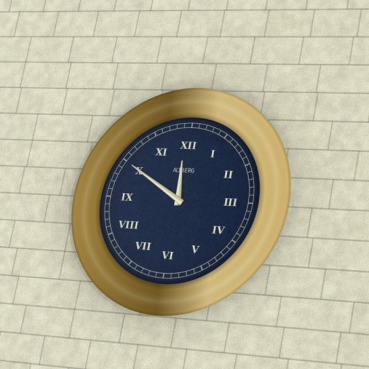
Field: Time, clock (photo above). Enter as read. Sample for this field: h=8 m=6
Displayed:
h=11 m=50
